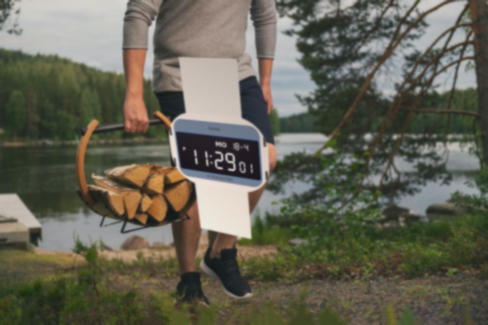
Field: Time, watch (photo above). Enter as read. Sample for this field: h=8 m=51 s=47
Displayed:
h=11 m=29 s=1
